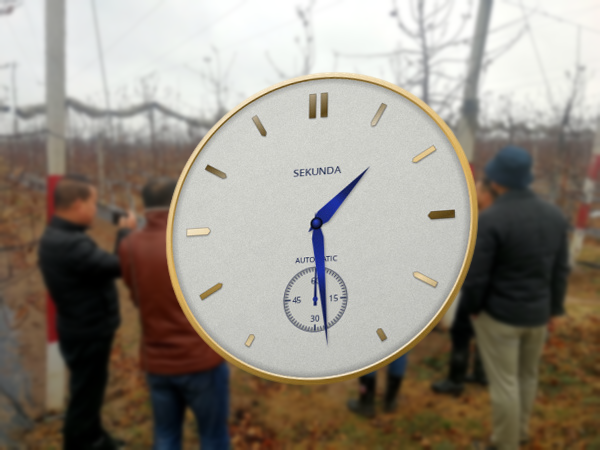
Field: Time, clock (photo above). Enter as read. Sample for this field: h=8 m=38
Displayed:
h=1 m=29
